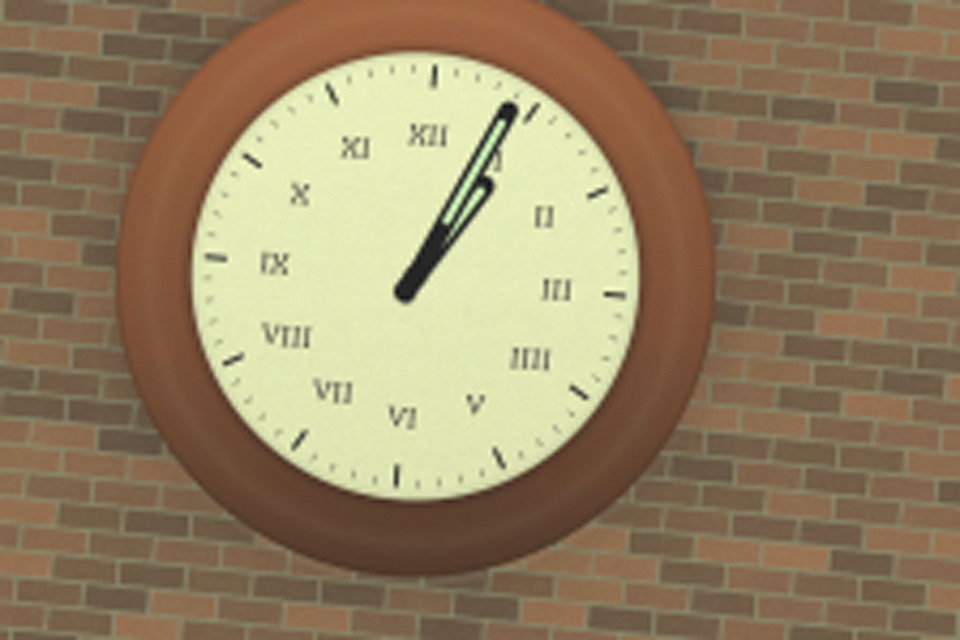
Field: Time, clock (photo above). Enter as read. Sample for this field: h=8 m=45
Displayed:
h=1 m=4
